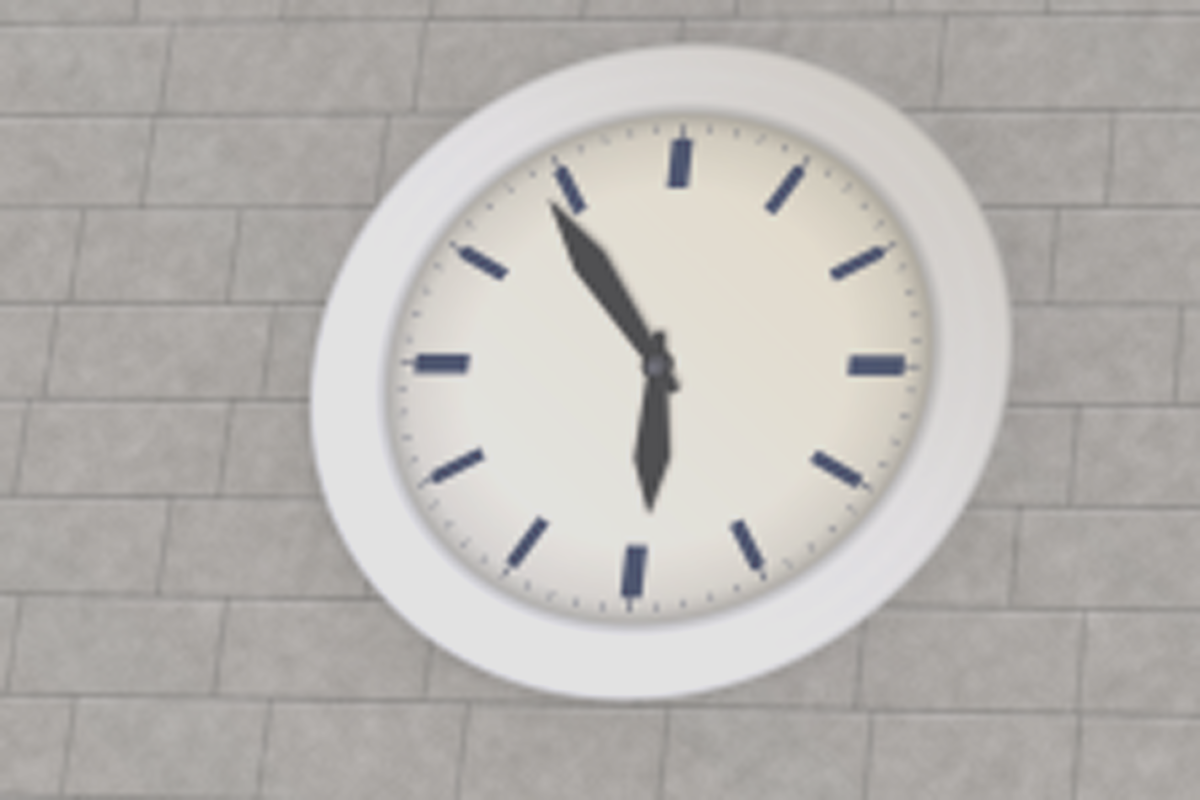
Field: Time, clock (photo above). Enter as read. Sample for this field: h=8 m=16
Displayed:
h=5 m=54
